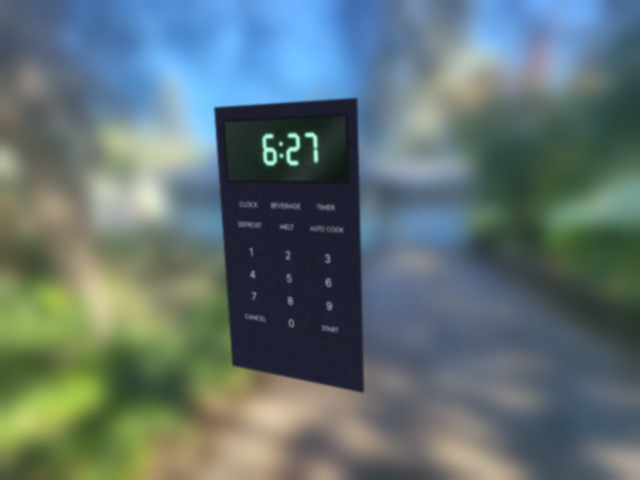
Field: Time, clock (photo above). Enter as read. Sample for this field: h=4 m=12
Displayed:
h=6 m=27
